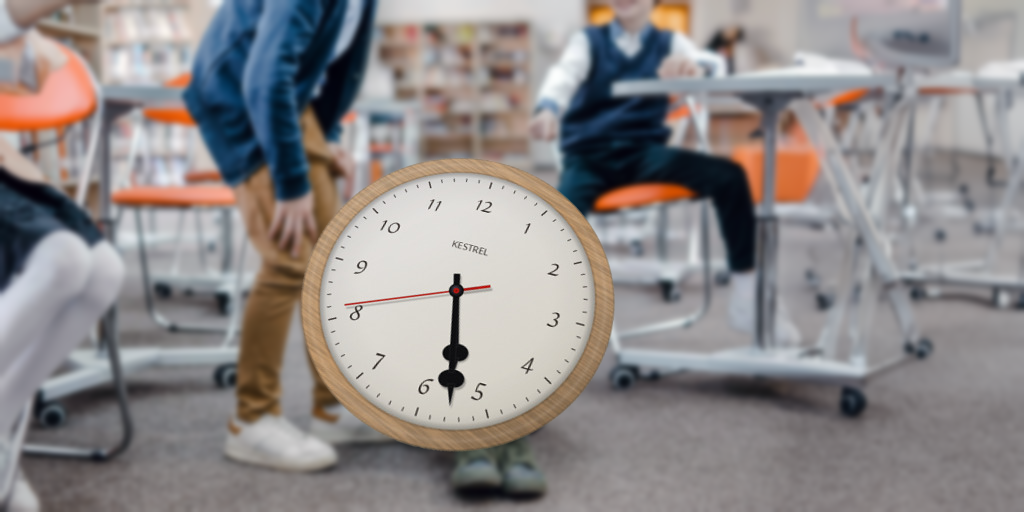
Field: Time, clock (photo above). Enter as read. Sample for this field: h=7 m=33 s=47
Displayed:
h=5 m=27 s=41
